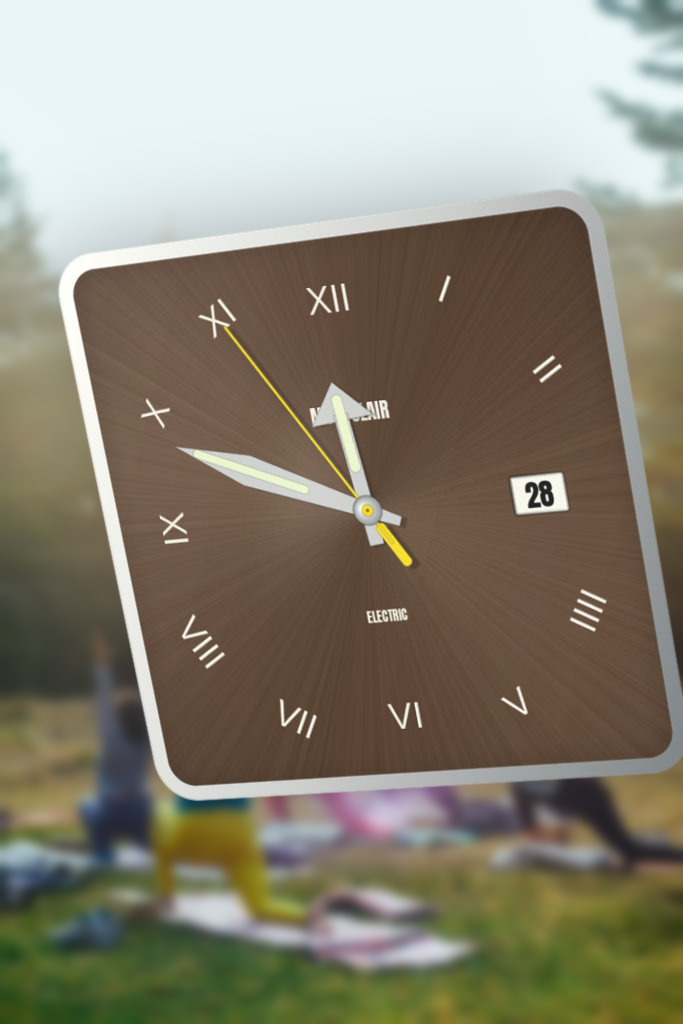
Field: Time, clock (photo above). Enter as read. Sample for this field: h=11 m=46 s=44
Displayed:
h=11 m=48 s=55
